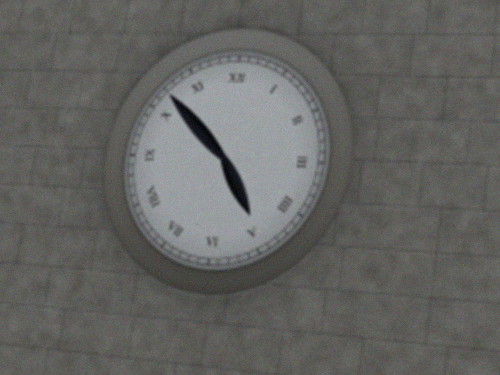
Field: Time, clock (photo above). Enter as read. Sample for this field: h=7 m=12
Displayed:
h=4 m=52
